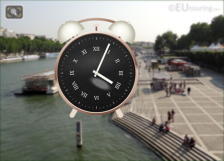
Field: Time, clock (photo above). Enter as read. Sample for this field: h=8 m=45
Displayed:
h=4 m=4
